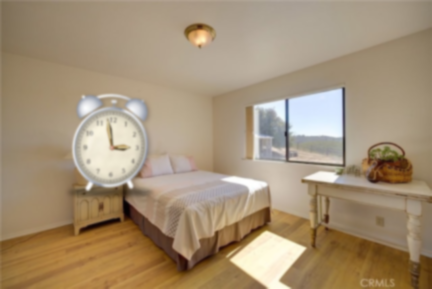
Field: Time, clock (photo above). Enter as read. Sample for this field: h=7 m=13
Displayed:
h=2 m=58
